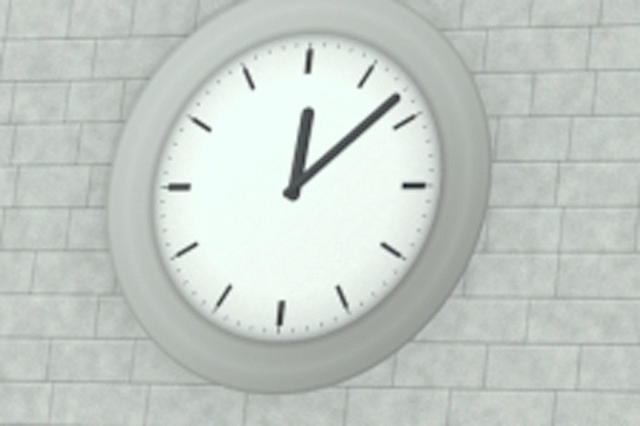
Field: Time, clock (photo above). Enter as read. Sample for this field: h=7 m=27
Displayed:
h=12 m=8
